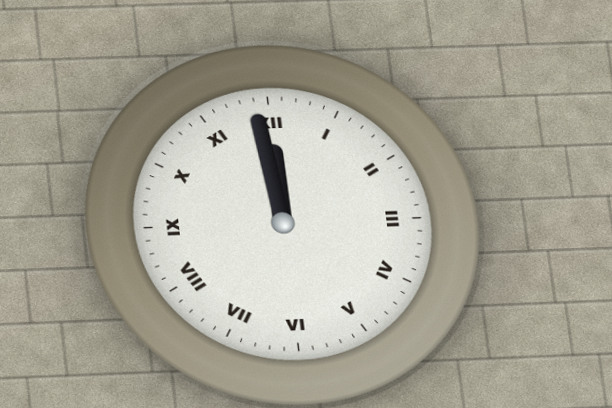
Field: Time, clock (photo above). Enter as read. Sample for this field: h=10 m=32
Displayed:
h=11 m=59
